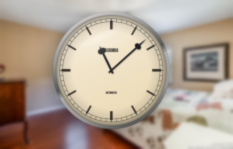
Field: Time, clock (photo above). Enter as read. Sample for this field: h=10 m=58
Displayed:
h=11 m=8
